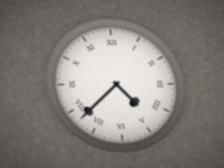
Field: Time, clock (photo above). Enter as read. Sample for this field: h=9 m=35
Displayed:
h=4 m=38
